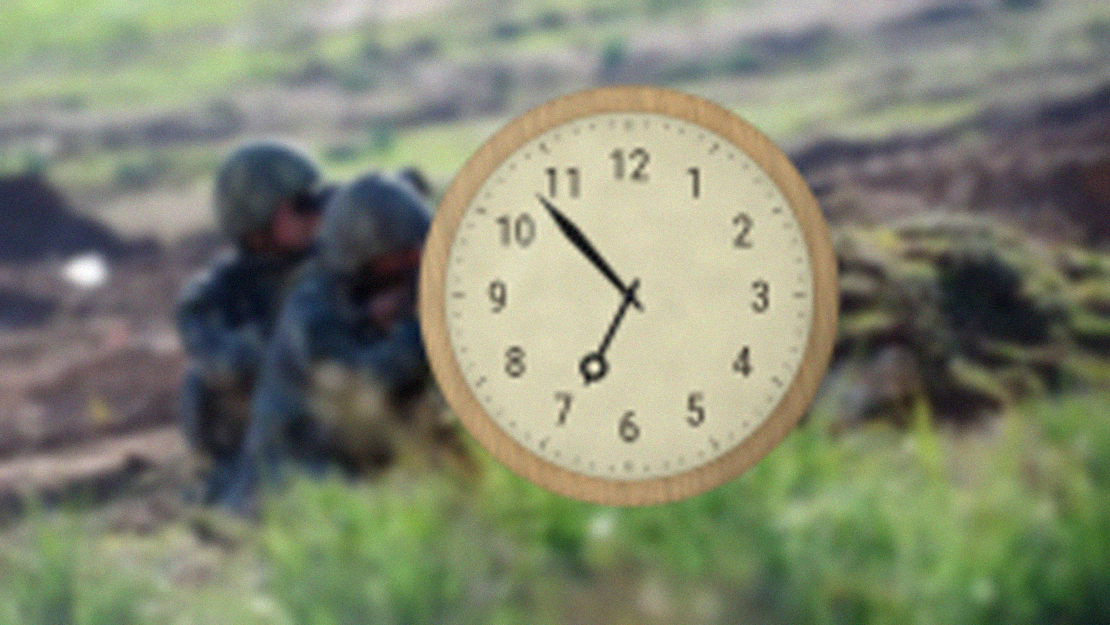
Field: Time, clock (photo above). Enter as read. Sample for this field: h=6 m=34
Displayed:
h=6 m=53
